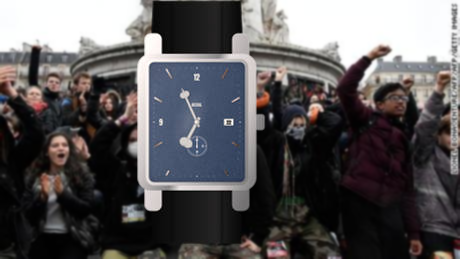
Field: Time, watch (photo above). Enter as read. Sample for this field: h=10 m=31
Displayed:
h=6 m=56
